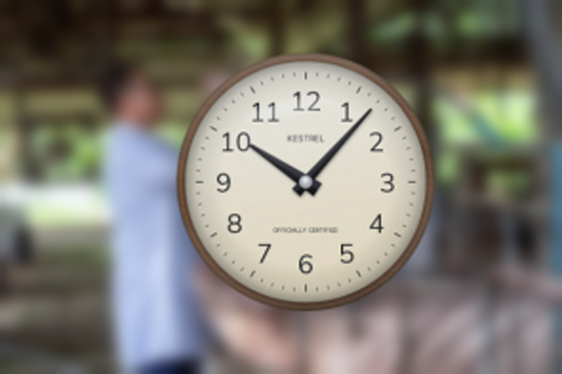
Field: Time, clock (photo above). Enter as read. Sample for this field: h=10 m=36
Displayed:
h=10 m=7
